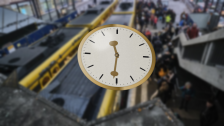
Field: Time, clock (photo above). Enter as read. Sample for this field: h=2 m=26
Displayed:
h=11 m=31
